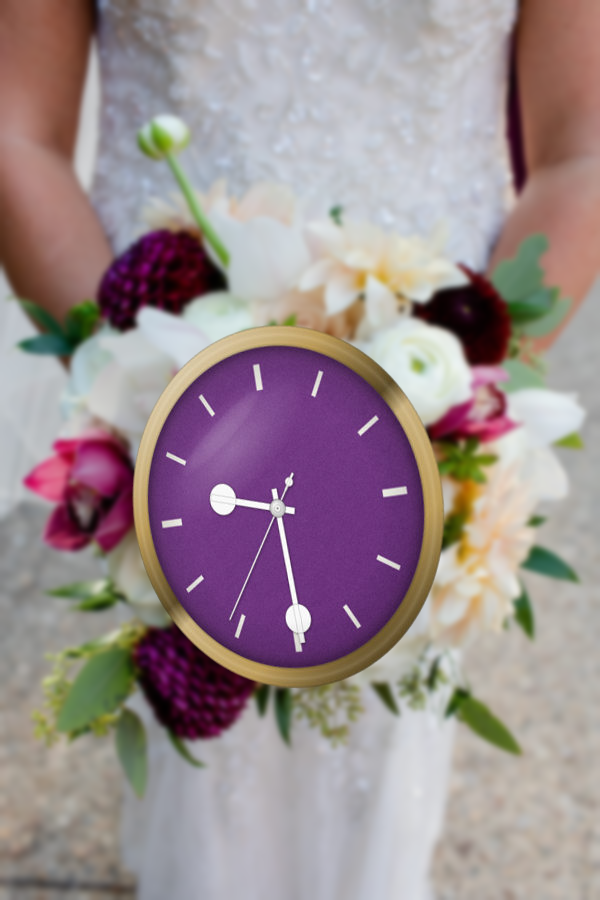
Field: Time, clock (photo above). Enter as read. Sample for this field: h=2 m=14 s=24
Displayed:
h=9 m=29 s=36
